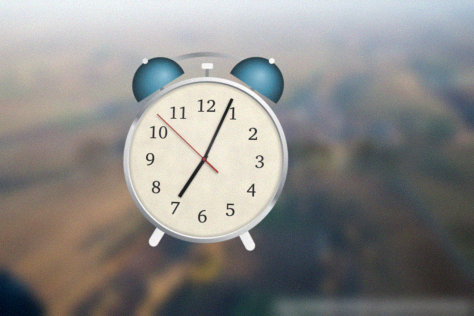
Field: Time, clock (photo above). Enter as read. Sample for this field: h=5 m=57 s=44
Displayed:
h=7 m=3 s=52
